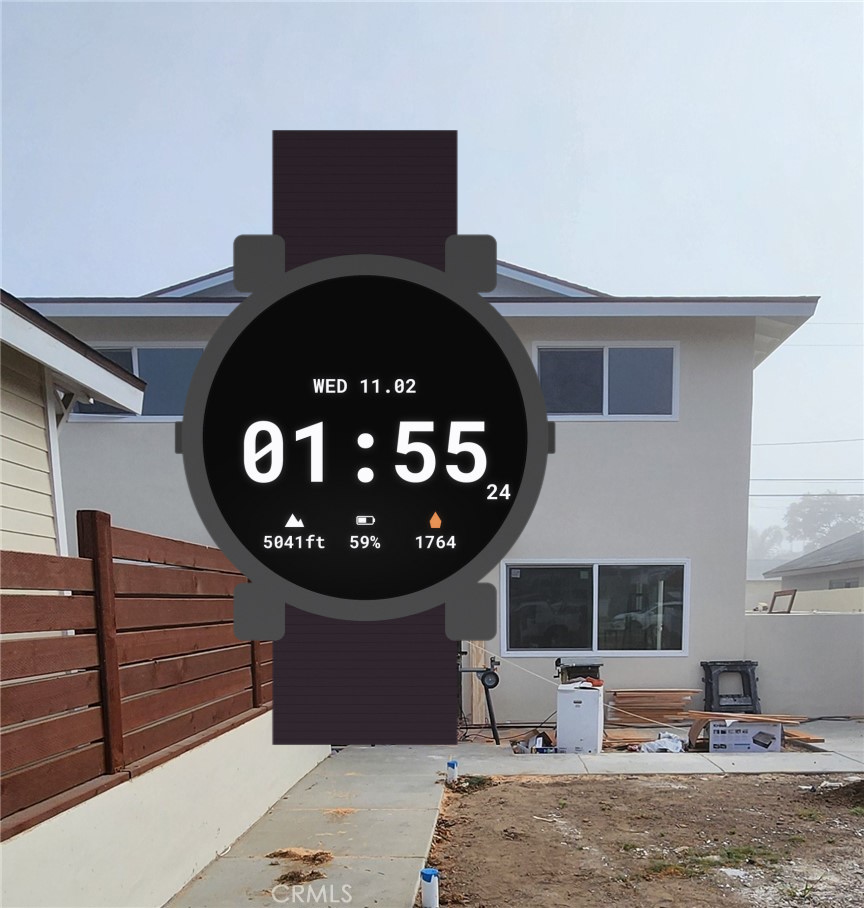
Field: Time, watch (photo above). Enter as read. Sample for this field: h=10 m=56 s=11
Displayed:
h=1 m=55 s=24
